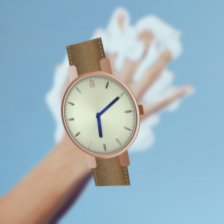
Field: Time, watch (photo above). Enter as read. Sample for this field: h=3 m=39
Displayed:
h=6 m=10
